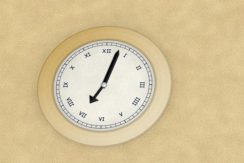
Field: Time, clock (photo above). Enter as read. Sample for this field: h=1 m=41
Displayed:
h=7 m=3
